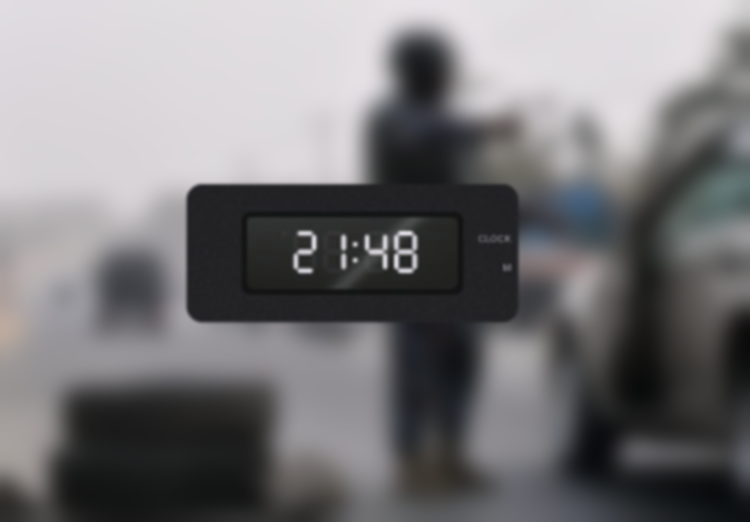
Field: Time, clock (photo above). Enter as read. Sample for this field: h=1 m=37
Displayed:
h=21 m=48
